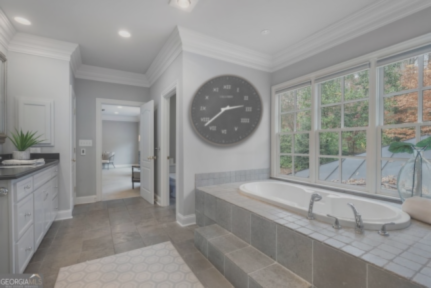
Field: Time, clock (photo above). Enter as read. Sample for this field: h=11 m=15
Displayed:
h=2 m=38
